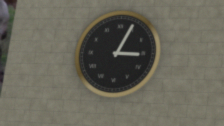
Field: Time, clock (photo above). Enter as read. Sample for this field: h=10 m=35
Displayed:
h=3 m=4
